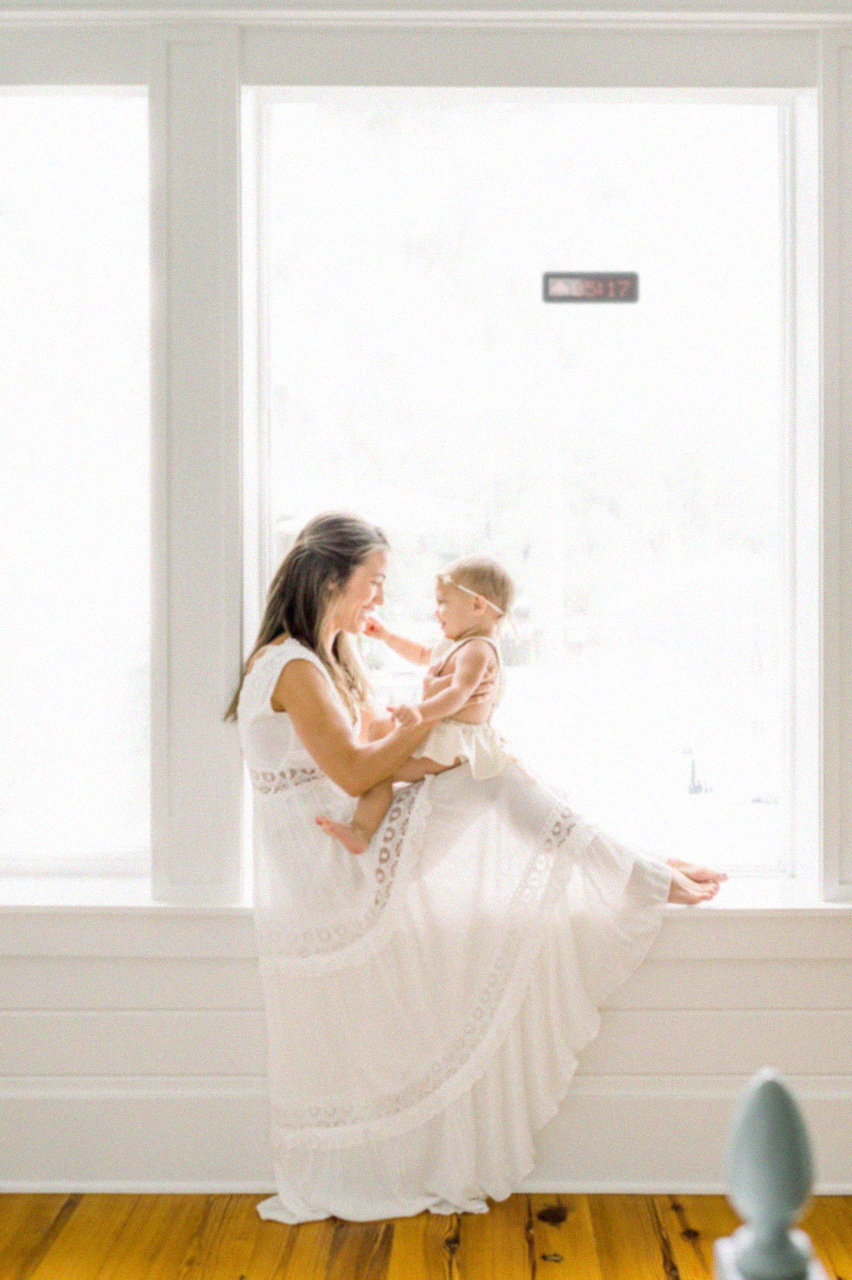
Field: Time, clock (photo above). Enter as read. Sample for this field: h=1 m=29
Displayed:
h=5 m=17
